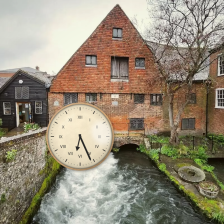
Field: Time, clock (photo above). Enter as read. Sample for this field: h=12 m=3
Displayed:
h=6 m=26
